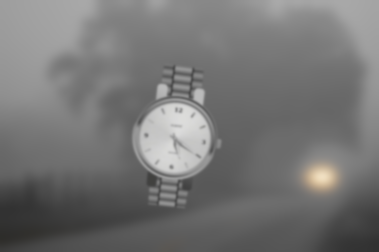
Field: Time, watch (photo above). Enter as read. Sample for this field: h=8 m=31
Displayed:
h=5 m=20
